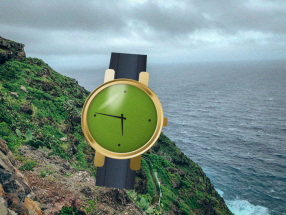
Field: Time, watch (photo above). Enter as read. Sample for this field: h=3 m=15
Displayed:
h=5 m=46
